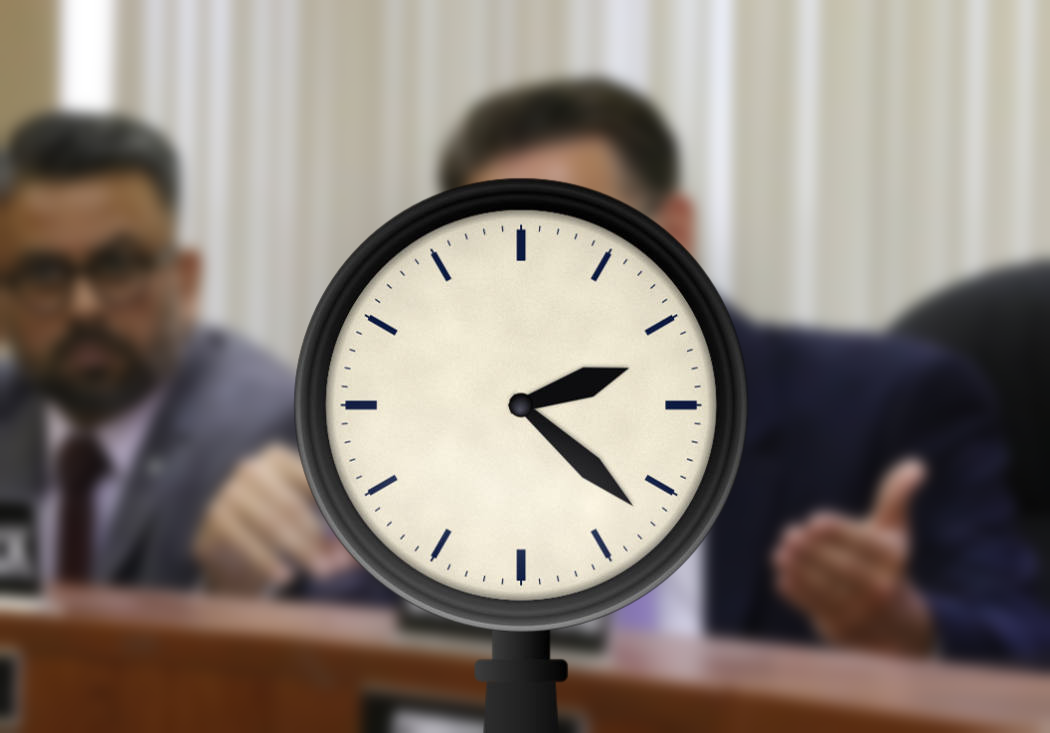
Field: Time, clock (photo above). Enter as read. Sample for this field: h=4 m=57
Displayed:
h=2 m=22
